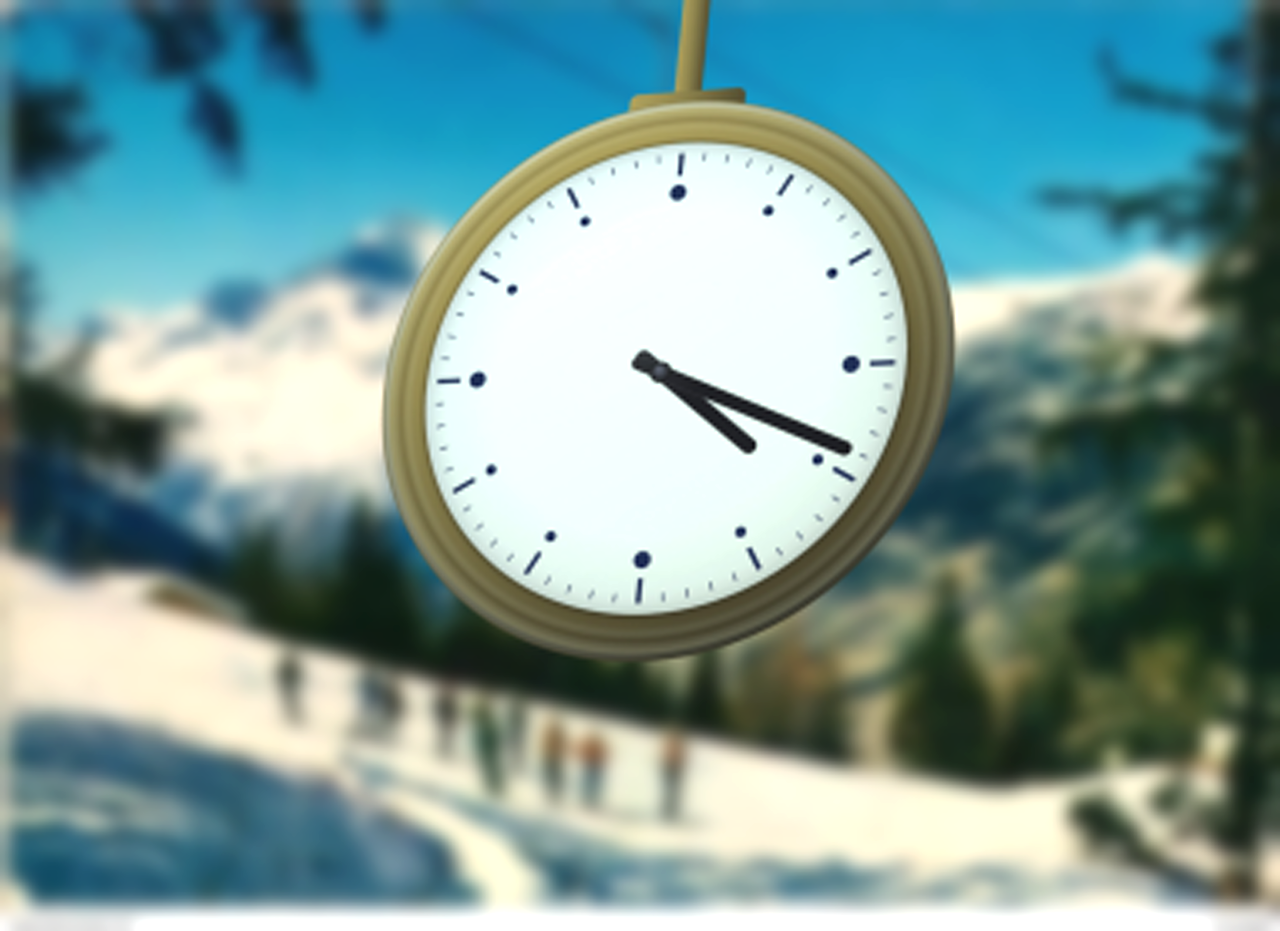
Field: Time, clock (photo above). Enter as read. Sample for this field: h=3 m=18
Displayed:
h=4 m=19
